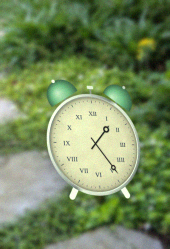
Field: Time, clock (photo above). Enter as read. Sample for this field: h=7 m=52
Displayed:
h=1 m=24
